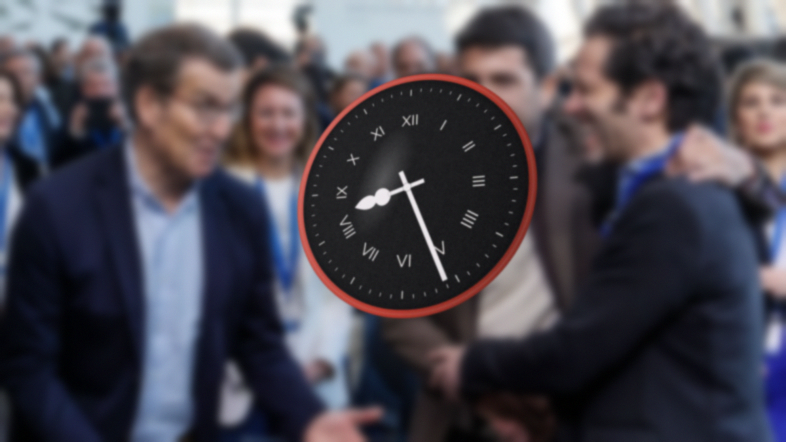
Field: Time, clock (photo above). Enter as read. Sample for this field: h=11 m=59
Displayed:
h=8 m=26
